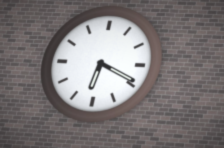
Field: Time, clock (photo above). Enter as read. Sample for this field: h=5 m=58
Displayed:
h=6 m=19
